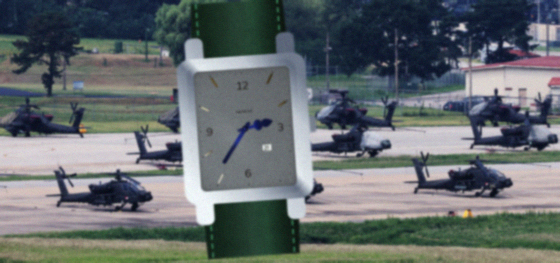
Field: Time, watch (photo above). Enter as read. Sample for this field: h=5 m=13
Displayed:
h=2 m=36
